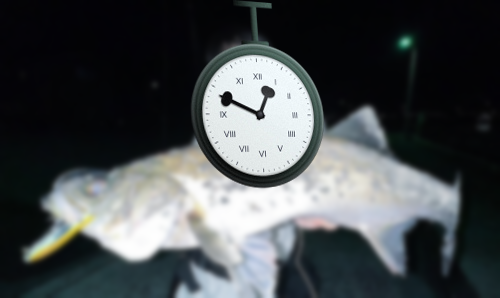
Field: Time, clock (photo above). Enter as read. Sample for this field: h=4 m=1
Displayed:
h=12 m=49
